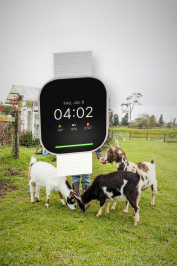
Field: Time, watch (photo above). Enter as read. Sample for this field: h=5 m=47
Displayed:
h=4 m=2
